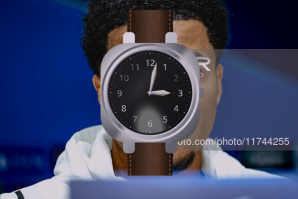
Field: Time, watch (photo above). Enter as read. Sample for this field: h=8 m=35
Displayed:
h=3 m=2
